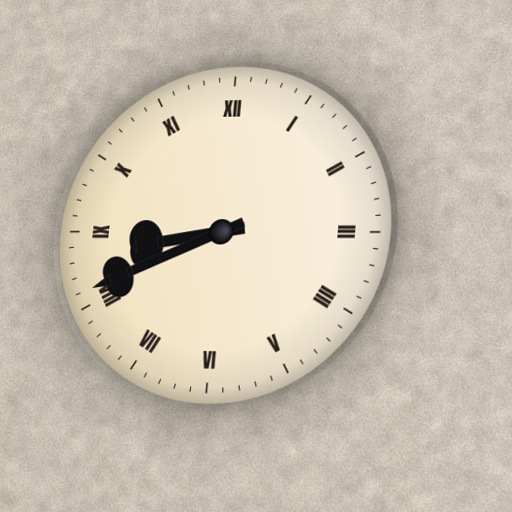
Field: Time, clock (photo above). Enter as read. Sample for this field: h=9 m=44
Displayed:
h=8 m=41
